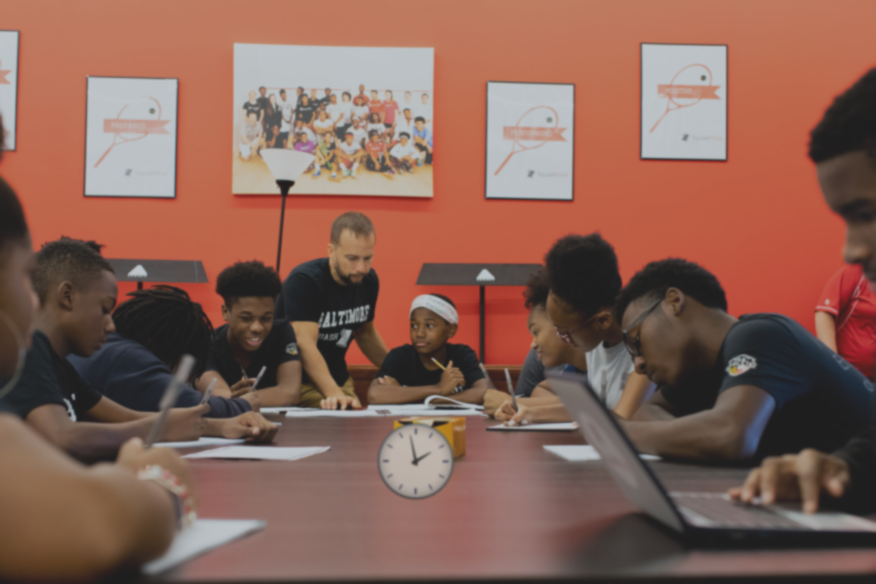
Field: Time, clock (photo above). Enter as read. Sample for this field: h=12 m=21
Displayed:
h=1 m=58
